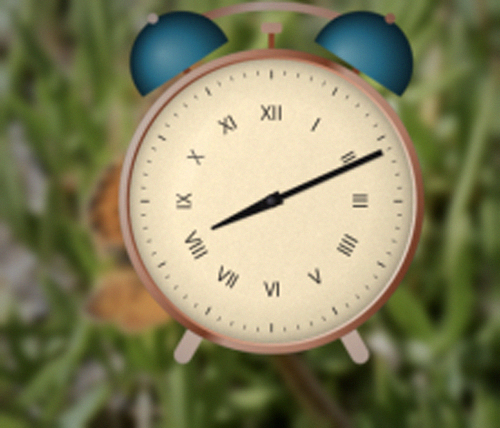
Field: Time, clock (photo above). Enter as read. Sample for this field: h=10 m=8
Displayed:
h=8 m=11
